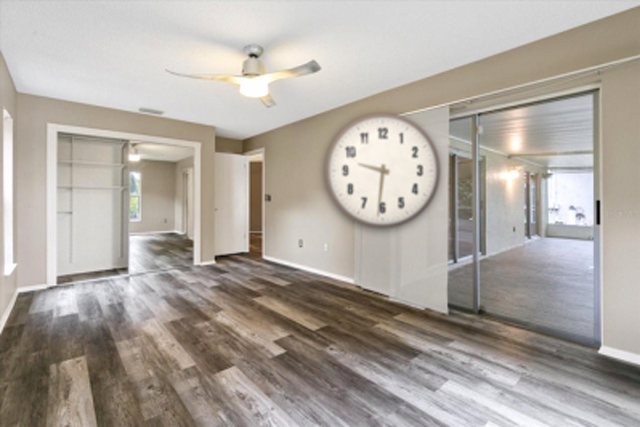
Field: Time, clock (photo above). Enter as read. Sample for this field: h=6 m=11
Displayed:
h=9 m=31
